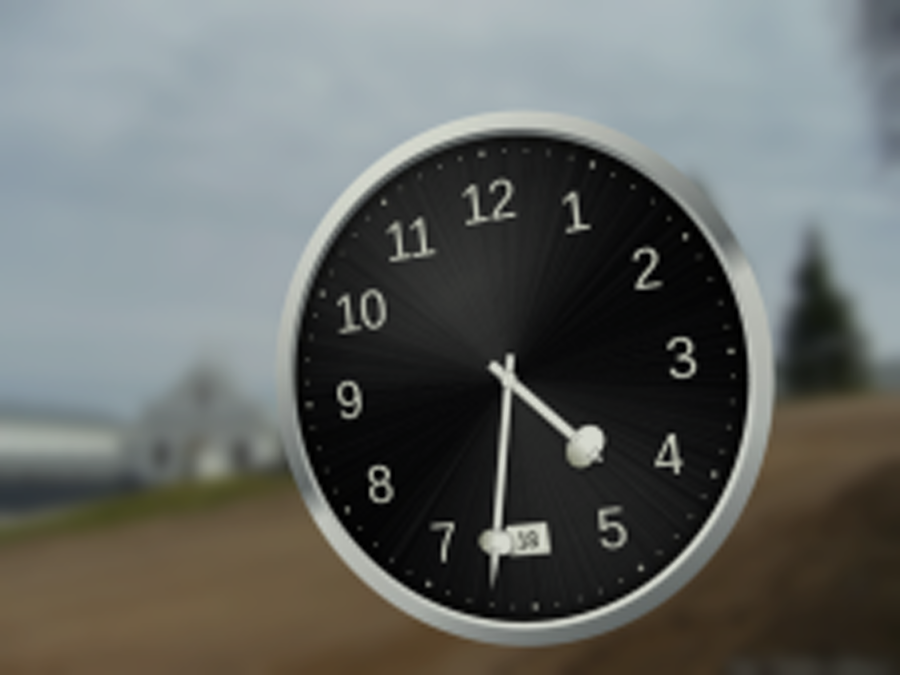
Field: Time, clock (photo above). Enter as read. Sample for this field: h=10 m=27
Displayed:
h=4 m=32
